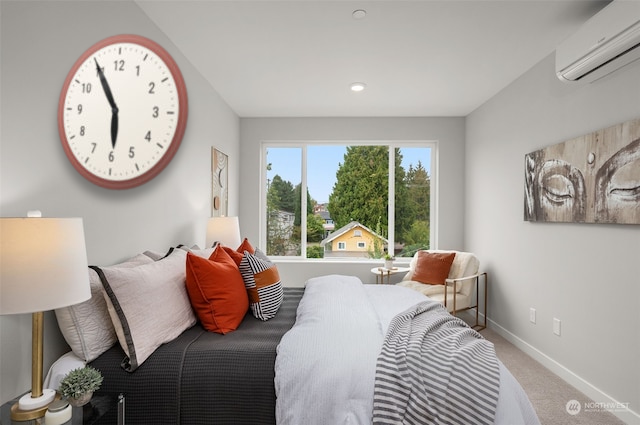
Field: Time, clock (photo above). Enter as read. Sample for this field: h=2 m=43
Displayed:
h=5 m=55
